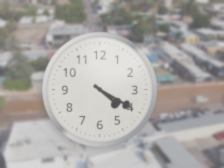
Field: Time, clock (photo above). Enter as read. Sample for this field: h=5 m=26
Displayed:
h=4 m=20
